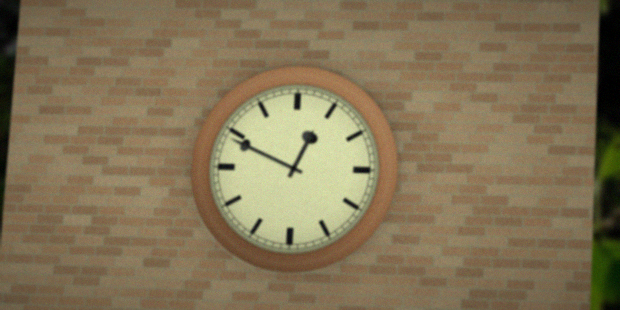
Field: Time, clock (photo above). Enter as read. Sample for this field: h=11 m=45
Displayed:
h=12 m=49
